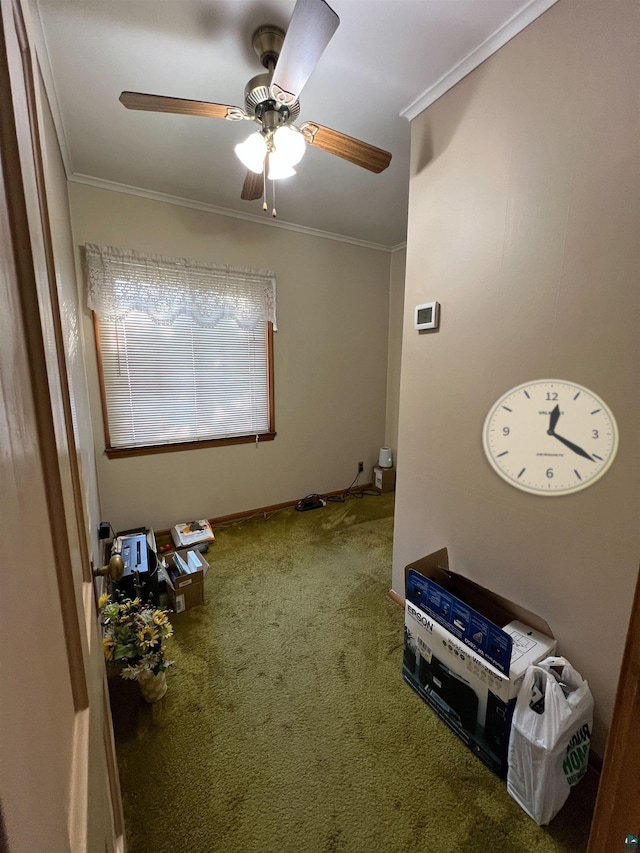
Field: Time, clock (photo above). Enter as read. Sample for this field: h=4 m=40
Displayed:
h=12 m=21
